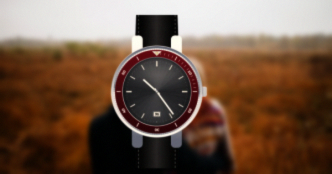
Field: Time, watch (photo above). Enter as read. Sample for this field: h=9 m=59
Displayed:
h=10 m=24
